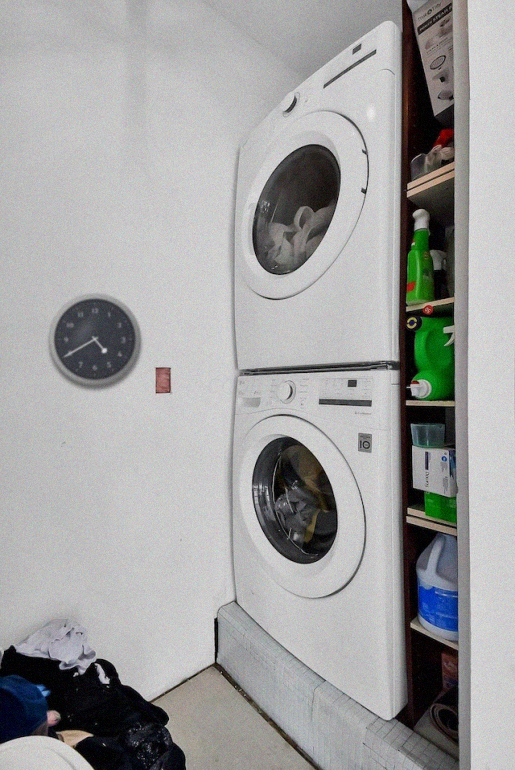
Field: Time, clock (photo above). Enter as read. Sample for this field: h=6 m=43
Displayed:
h=4 m=40
